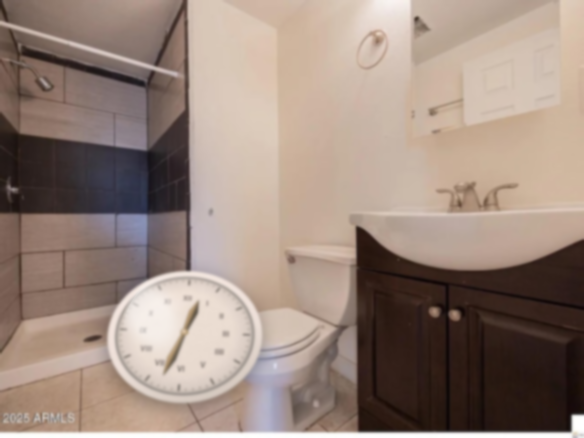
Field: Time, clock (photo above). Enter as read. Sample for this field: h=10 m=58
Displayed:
h=12 m=33
